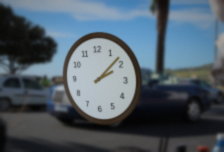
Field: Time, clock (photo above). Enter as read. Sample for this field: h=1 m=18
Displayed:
h=2 m=8
